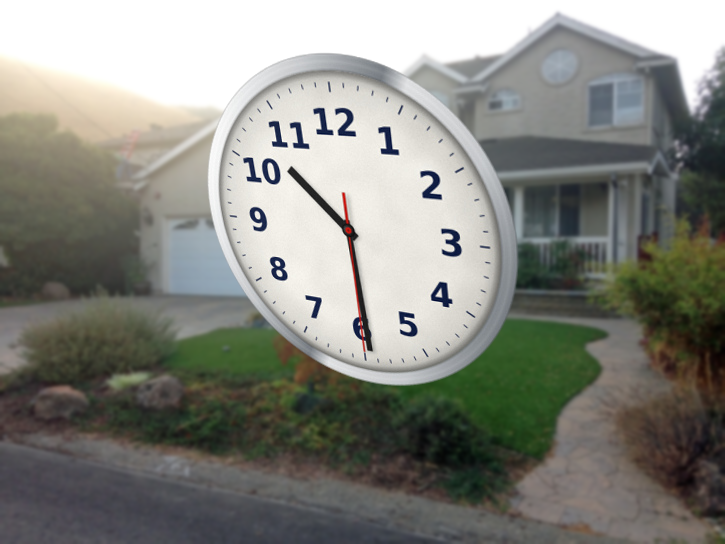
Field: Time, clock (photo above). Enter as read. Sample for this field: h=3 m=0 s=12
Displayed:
h=10 m=29 s=30
